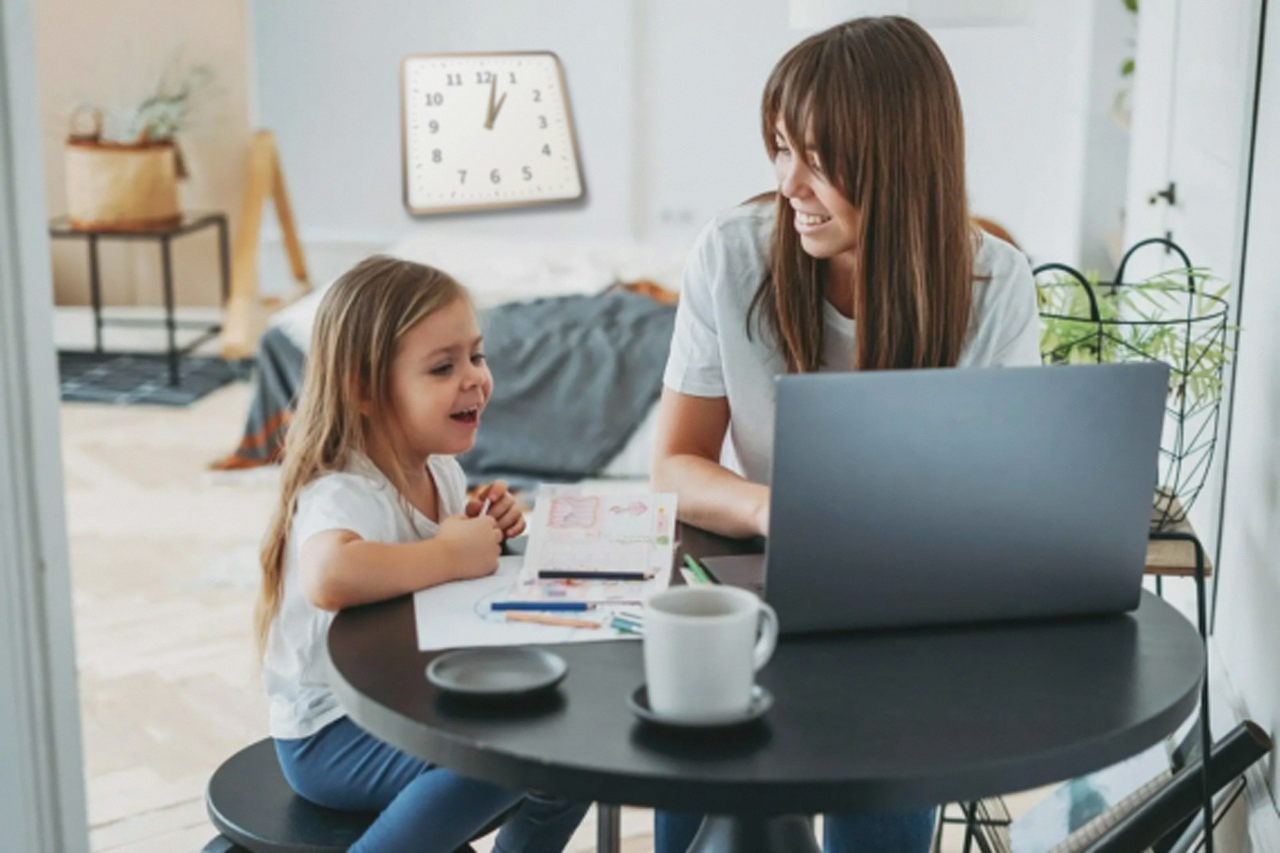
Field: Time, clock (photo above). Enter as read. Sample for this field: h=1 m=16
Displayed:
h=1 m=2
